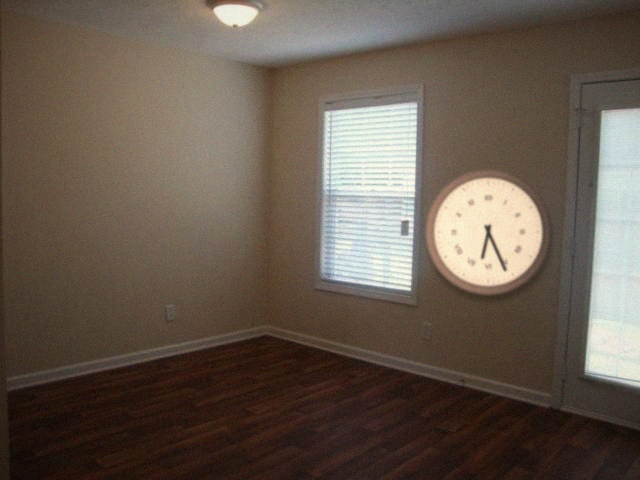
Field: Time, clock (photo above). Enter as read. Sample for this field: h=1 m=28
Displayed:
h=6 m=26
